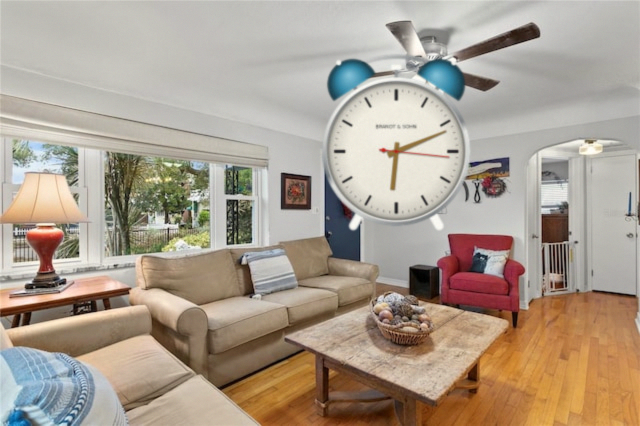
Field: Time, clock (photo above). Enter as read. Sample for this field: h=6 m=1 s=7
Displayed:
h=6 m=11 s=16
